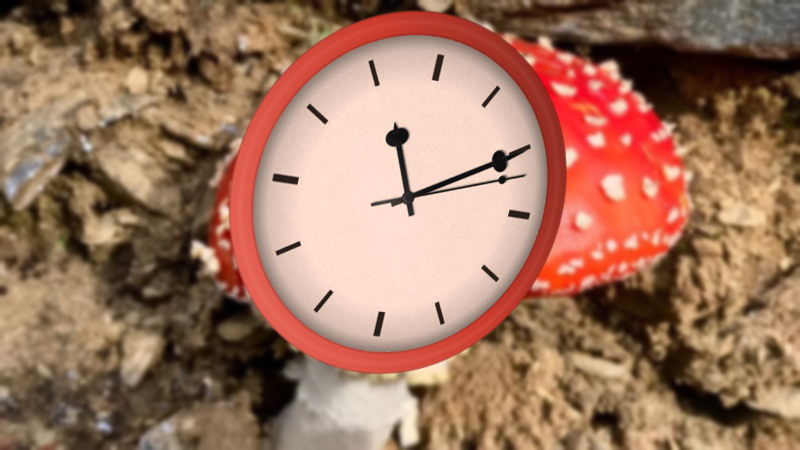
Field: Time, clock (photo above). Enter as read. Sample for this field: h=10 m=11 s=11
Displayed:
h=11 m=10 s=12
